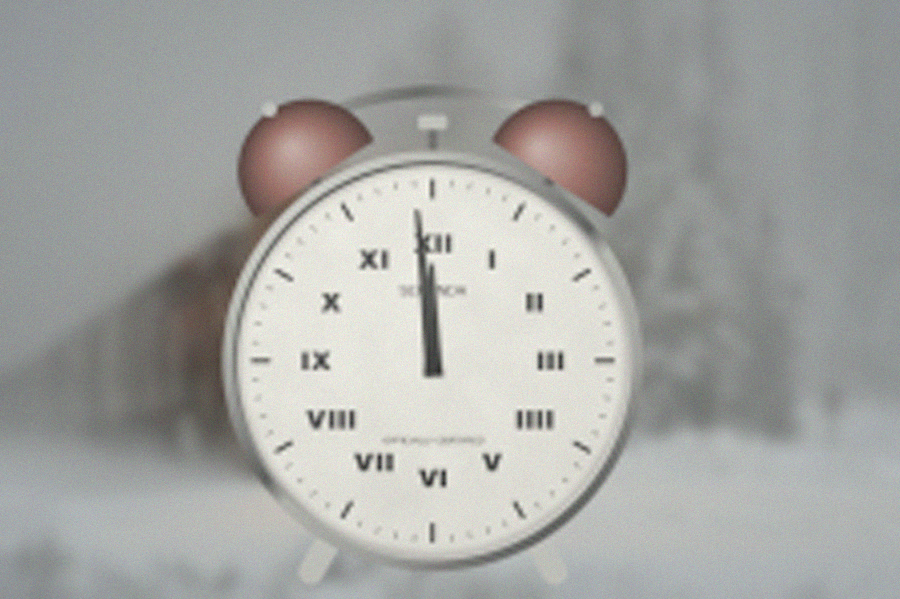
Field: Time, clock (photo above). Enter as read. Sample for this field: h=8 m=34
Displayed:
h=11 m=59
